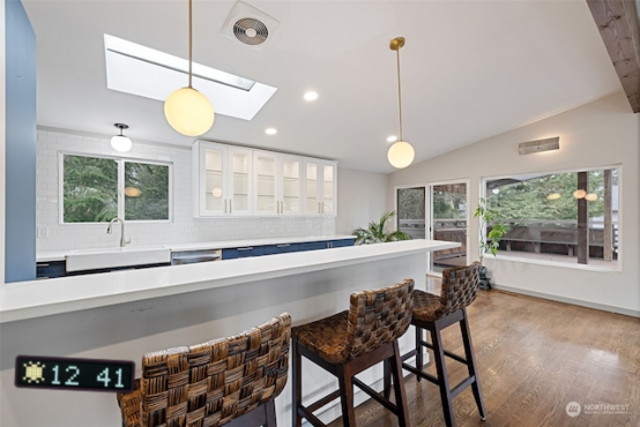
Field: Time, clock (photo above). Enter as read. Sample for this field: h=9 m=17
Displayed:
h=12 m=41
